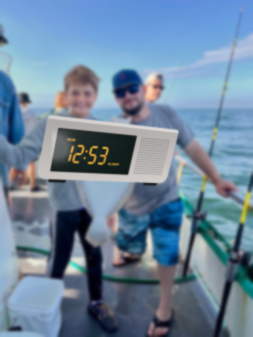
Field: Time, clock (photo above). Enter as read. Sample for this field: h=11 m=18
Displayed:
h=12 m=53
